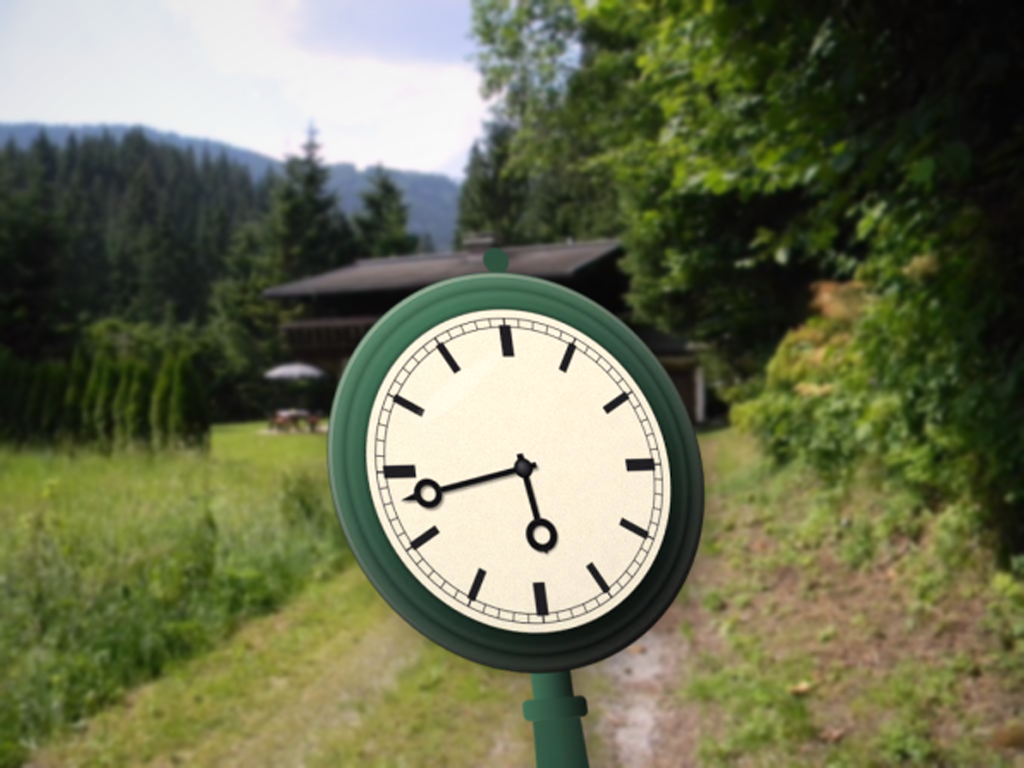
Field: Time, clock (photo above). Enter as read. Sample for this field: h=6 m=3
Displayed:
h=5 m=43
